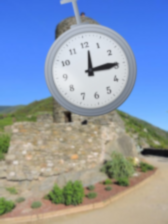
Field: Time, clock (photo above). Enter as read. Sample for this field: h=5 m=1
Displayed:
h=12 m=15
